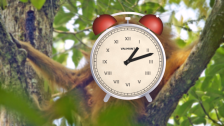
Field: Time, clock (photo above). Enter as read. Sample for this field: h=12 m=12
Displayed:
h=1 m=12
